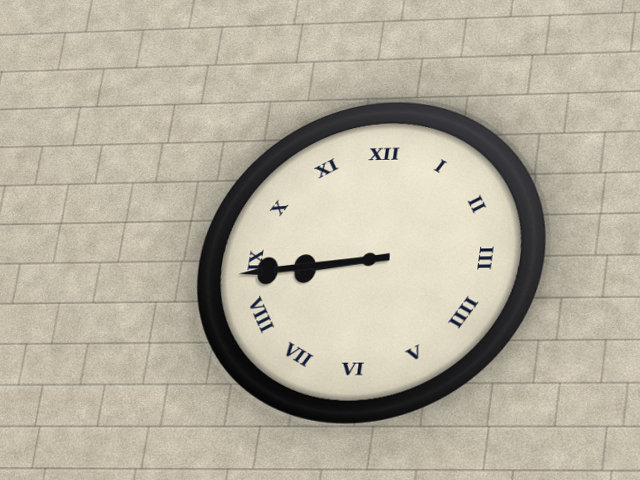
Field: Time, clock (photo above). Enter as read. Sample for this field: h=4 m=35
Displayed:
h=8 m=44
